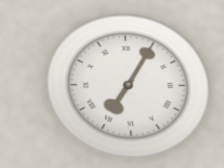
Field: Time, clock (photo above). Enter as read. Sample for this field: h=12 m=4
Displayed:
h=7 m=5
